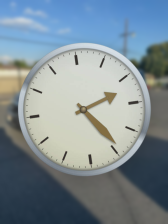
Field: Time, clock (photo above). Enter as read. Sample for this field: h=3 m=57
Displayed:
h=2 m=24
